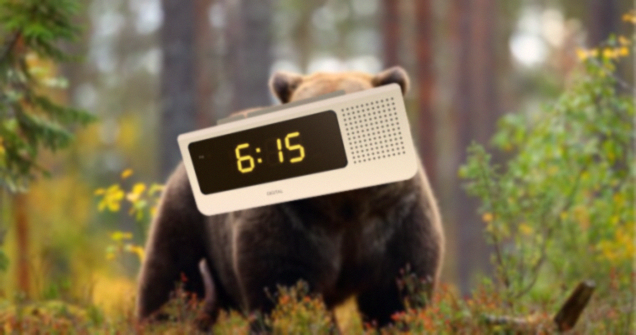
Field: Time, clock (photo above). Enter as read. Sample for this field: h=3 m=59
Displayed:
h=6 m=15
